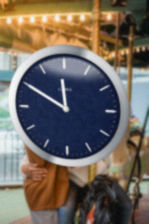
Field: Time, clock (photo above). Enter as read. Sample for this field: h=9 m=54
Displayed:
h=11 m=50
